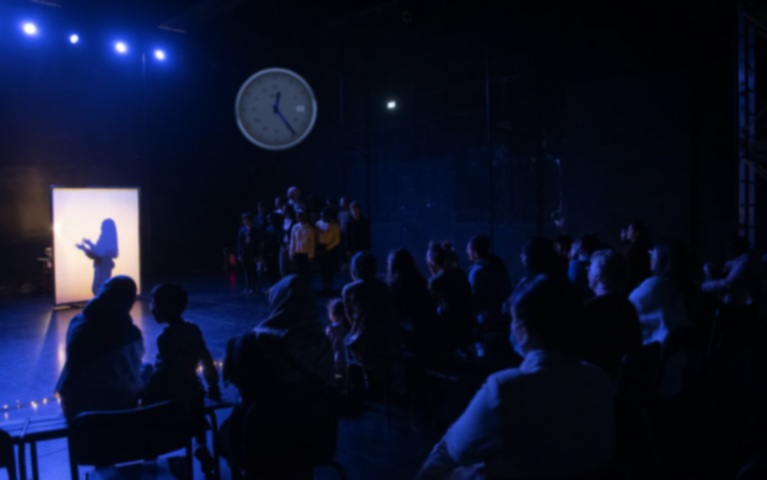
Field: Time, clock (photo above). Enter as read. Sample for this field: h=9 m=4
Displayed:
h=12 m=24
